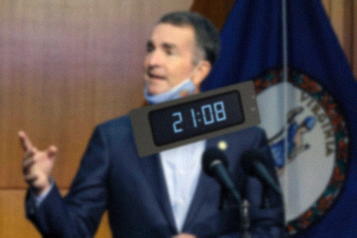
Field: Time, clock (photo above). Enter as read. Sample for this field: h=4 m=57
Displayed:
h=21 m=8
